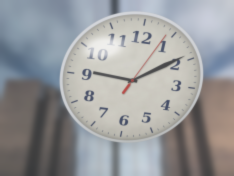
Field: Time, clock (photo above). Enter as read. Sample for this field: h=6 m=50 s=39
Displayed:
h=9 m=9 s=4
